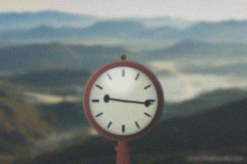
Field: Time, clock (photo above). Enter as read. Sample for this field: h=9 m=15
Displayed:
h=9 m=16
